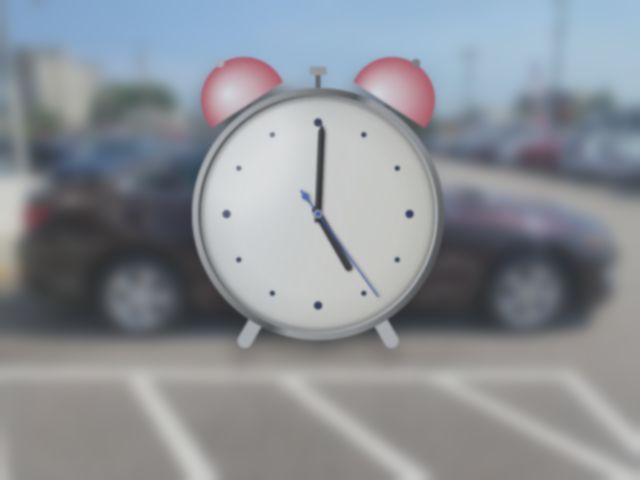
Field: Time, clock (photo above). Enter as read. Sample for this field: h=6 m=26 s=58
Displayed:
h=5 m=0 s=24
